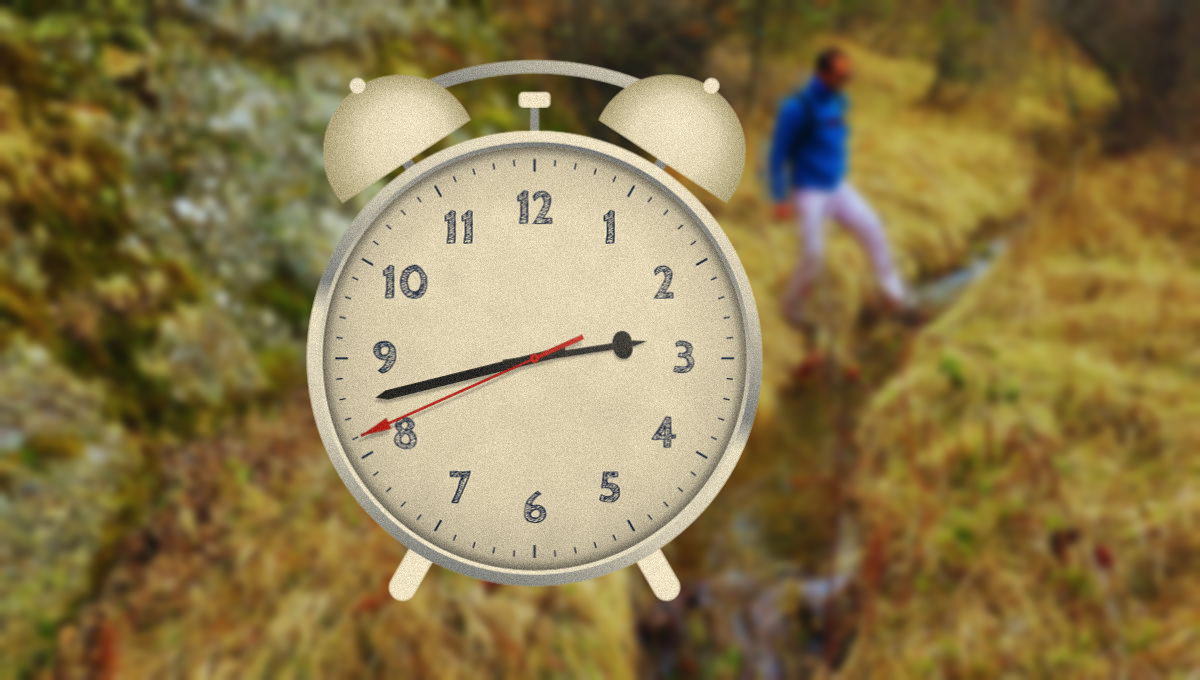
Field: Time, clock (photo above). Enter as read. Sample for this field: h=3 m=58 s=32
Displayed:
h=2 m=42 s=41
